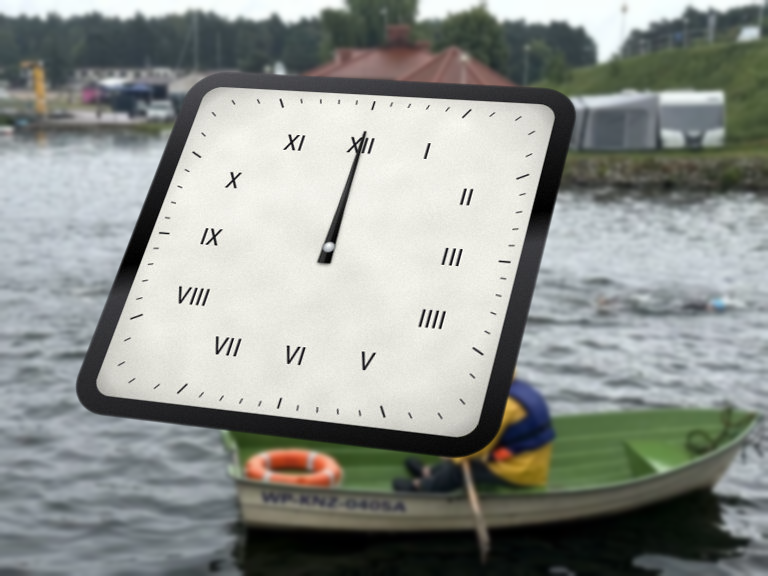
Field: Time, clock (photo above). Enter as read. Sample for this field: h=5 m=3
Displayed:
h=12 m=0
